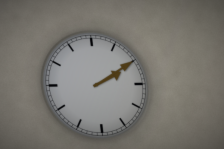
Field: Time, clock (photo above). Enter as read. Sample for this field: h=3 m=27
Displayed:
h=2 m=10
